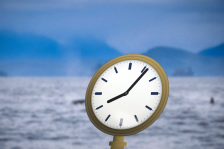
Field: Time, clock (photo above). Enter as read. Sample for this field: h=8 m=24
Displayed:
h=8 m=6
